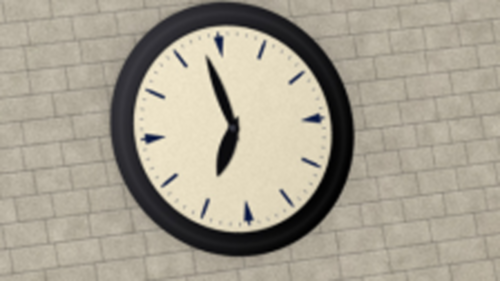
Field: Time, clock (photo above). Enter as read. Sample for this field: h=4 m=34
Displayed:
h=6 m=58
